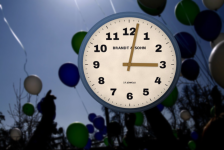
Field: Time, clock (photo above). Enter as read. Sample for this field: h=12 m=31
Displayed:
h=3 m=2
